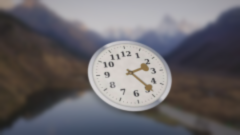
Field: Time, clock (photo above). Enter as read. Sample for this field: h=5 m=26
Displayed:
h=2 m=24
